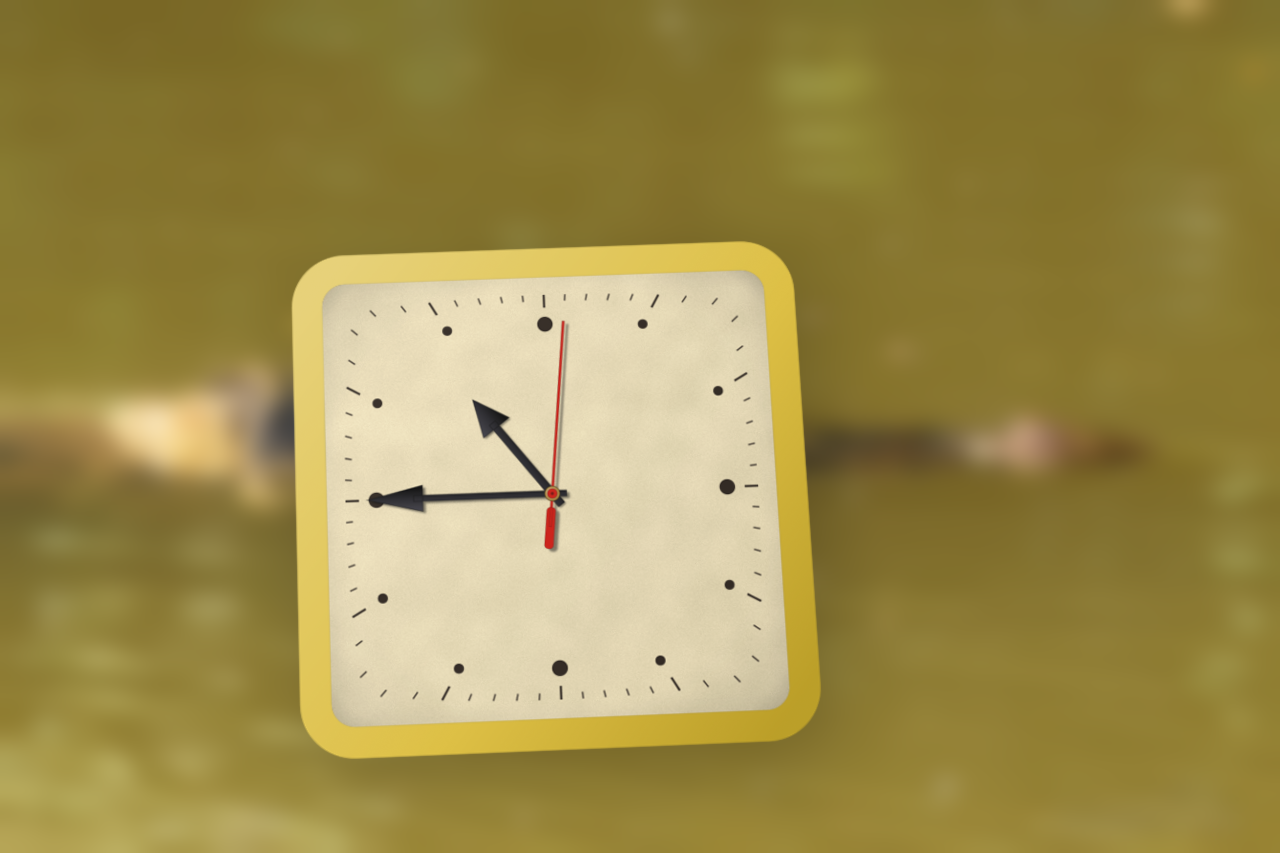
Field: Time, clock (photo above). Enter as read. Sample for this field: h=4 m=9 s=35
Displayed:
h=10 m=45 s=1
